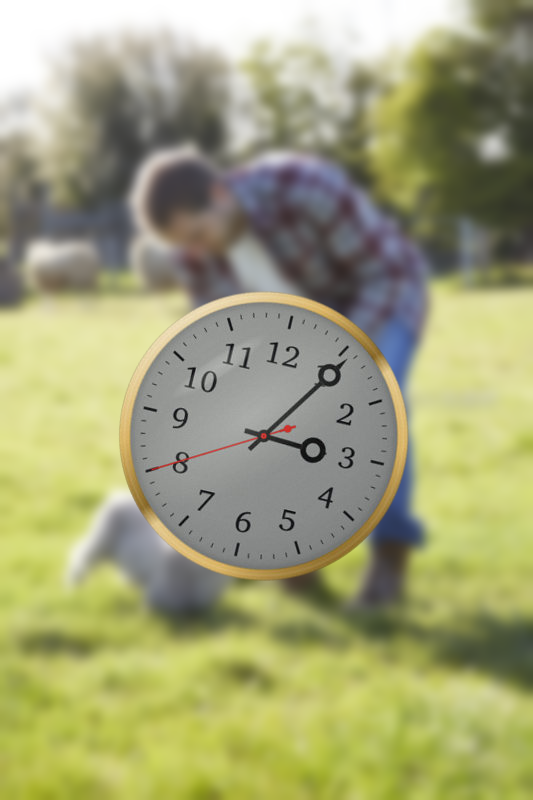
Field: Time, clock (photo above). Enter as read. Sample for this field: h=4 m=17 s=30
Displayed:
h=3 m=5 s=40
